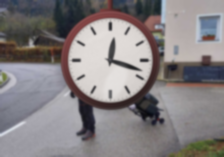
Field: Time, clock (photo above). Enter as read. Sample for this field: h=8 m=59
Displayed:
h=12 m=18
